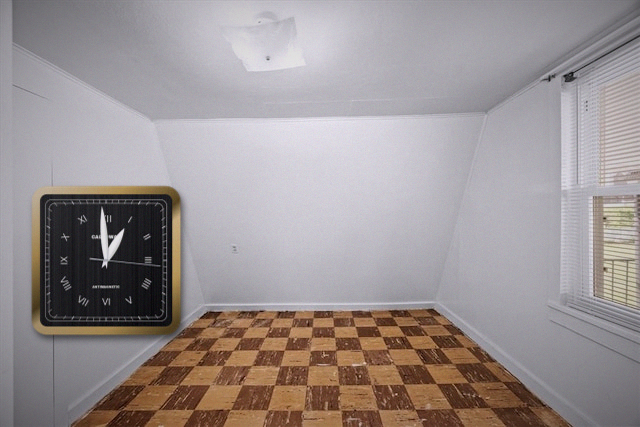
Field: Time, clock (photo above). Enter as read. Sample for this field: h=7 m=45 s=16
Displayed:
h=12 m=59 s=16
